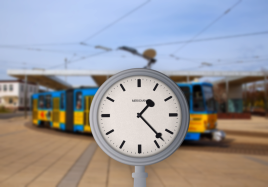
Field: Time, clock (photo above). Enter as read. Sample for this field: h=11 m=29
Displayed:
h=1 m=23
